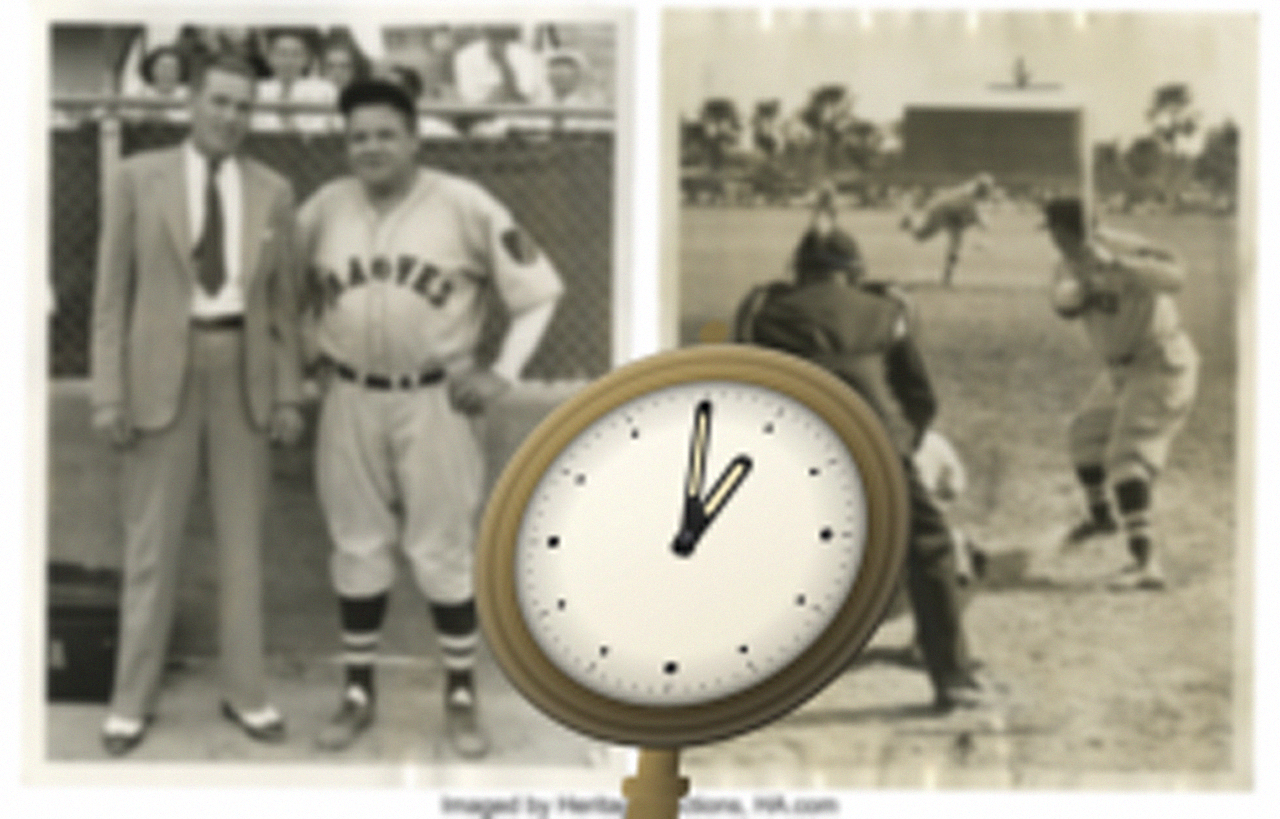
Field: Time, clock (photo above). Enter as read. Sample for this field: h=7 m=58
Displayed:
h=1 m=0
